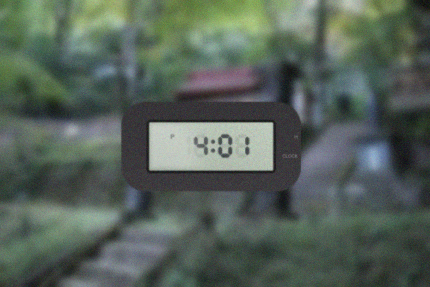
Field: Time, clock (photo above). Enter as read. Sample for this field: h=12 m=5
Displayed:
h=4 m=1
